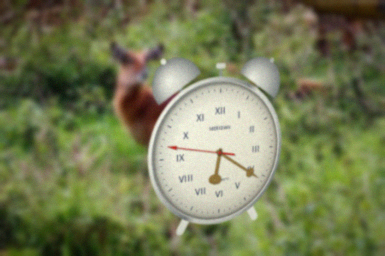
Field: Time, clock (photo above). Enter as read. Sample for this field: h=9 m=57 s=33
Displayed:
h=6 m=20 s=47
